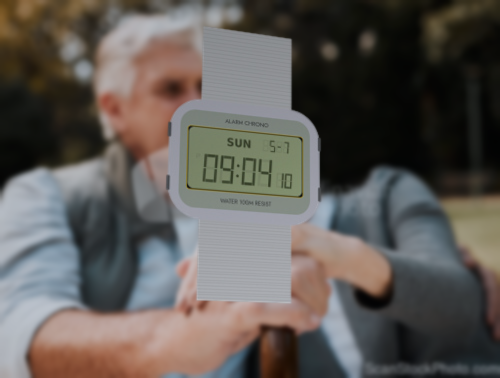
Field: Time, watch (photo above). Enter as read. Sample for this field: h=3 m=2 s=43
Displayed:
h=9 m=4 s=10
